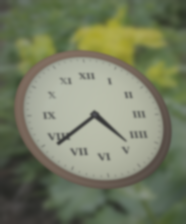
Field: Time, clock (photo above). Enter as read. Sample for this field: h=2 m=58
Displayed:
h=4 m=39
